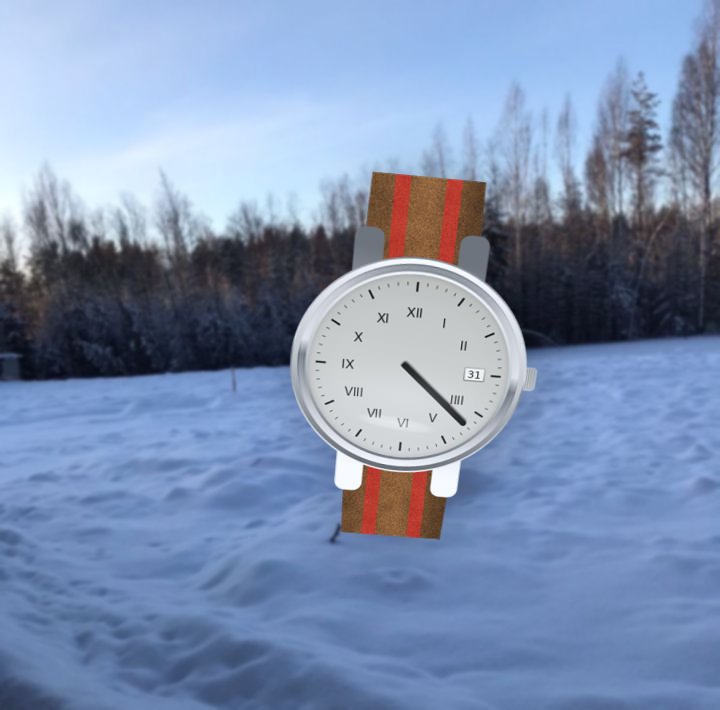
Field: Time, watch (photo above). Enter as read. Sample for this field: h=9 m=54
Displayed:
h=4 m=22
